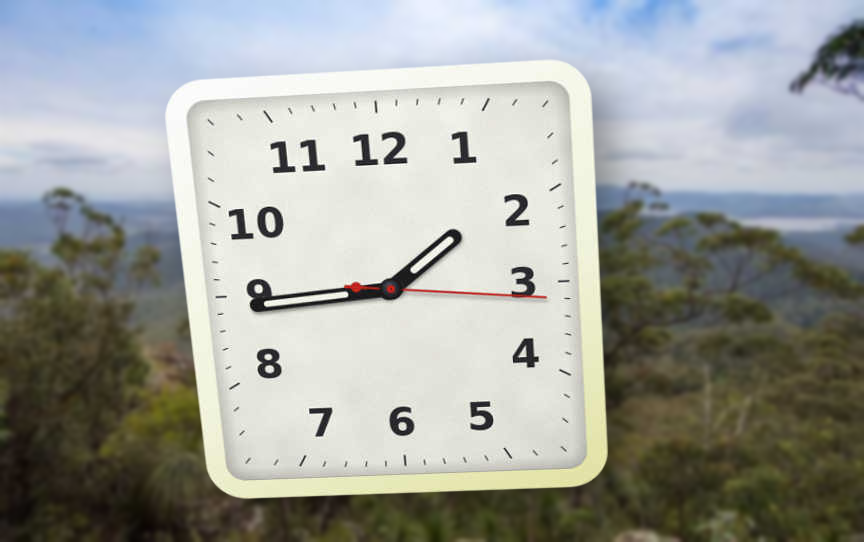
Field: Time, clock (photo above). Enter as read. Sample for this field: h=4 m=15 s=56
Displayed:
h=1 m=44 s=16
